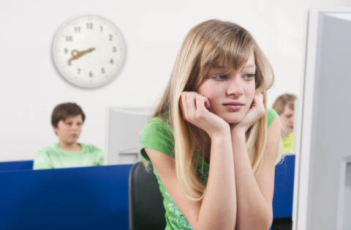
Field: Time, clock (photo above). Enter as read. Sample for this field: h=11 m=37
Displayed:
h=8 m=41
